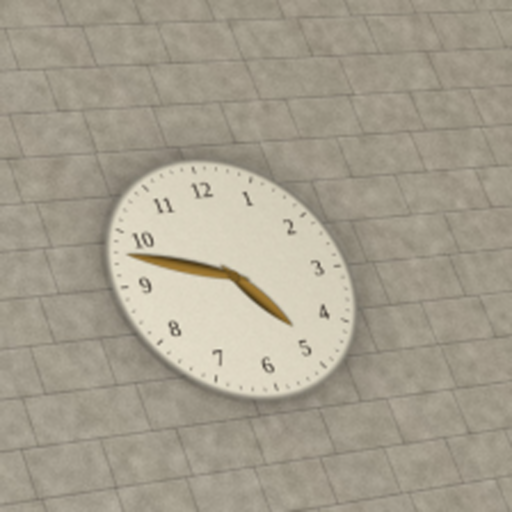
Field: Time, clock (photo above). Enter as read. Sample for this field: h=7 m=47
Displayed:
h=4 m=48
